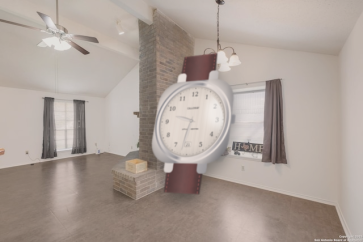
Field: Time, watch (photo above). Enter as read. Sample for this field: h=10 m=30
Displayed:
h=9 m=32
